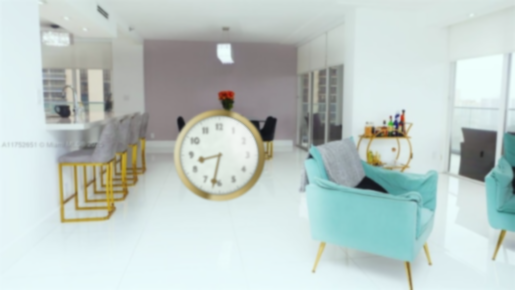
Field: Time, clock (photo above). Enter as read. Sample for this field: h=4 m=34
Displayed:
h=8 m=32
